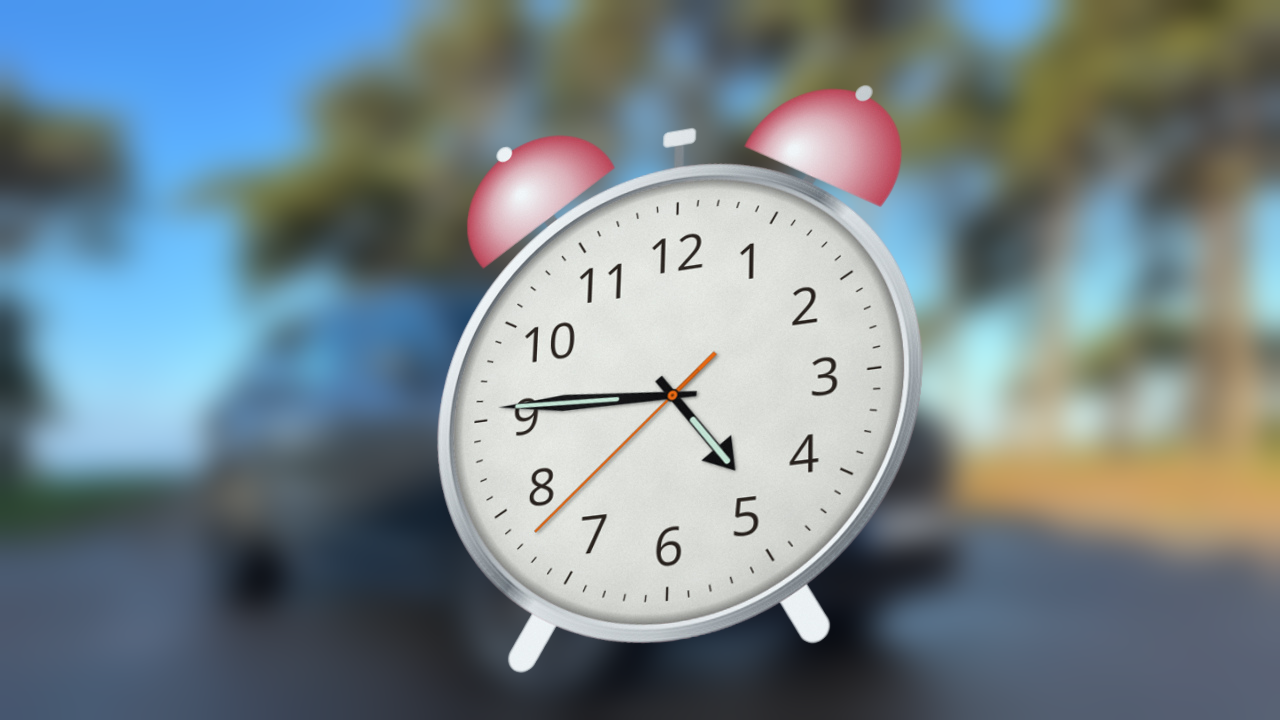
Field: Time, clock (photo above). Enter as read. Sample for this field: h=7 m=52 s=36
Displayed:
h=4 m=45 s=38
